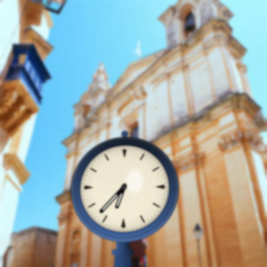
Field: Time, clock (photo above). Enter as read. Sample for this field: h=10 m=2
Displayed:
h=6 m=37
